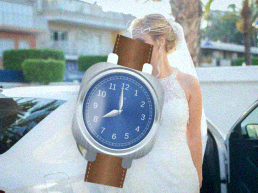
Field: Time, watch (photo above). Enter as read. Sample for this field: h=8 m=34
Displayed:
h=7 m=59
